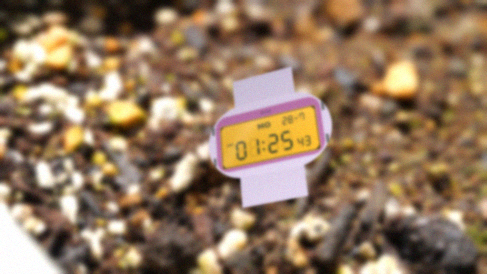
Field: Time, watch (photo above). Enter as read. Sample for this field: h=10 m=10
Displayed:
h=1 m=25
